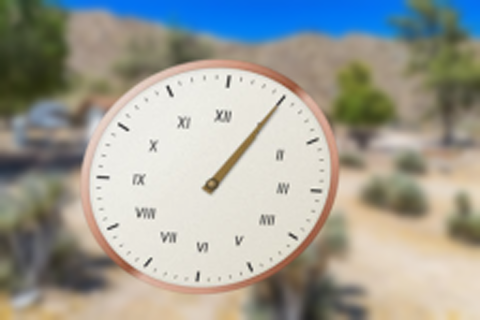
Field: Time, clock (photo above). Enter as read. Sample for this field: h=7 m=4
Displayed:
h=1 m=5
